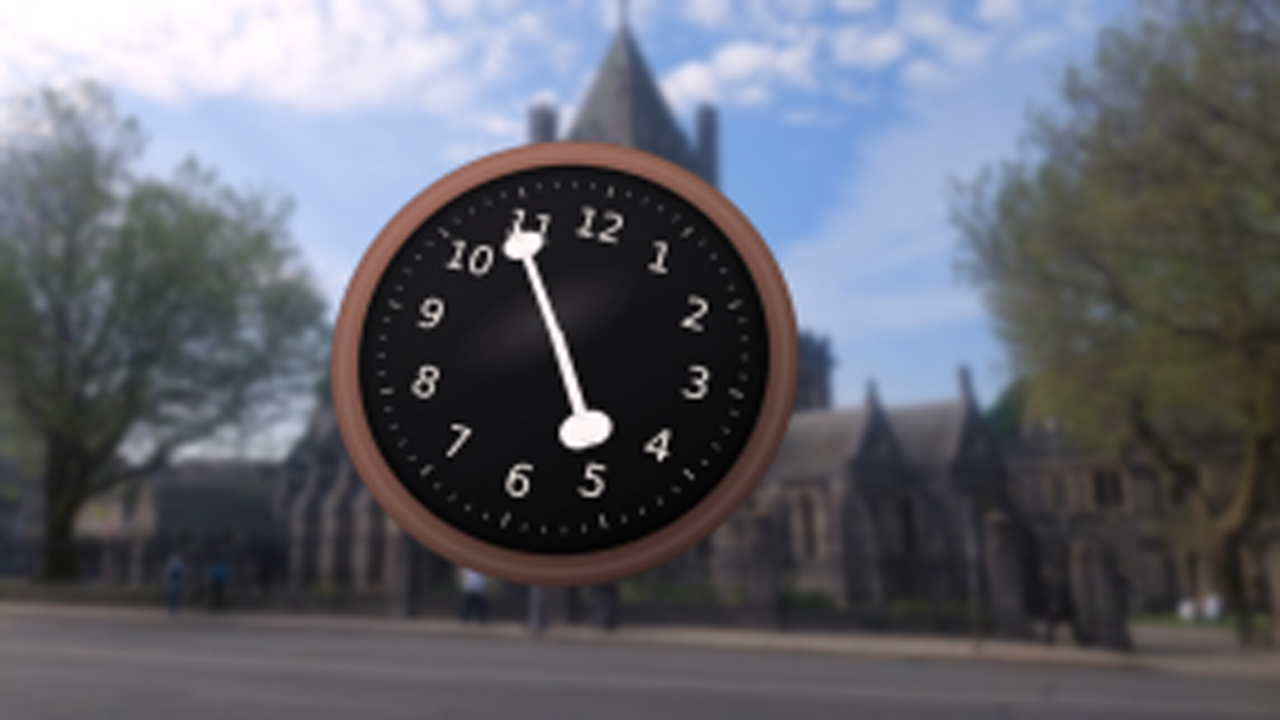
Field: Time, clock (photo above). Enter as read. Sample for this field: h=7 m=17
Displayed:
h=4 m=54
